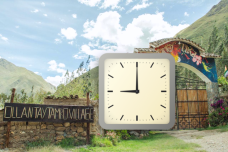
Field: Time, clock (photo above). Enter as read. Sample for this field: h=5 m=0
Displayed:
h=9 m=0
